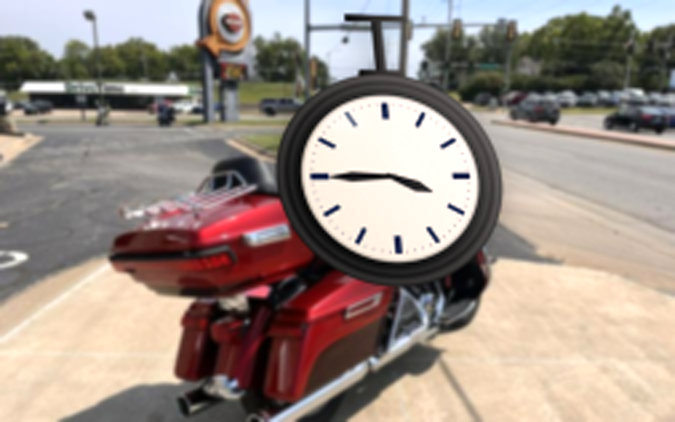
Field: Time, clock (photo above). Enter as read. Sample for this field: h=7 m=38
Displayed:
h=3 m=45
